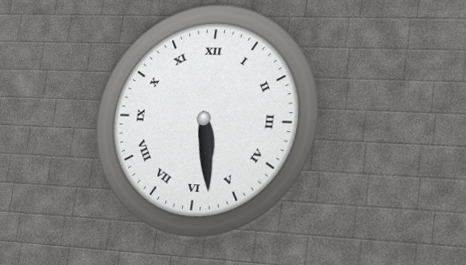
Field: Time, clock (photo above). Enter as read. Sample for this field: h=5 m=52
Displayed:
h=5 m=28
